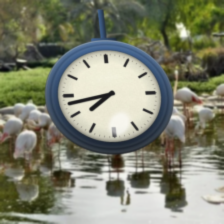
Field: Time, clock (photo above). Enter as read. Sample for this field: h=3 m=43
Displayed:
h=7 m=43
